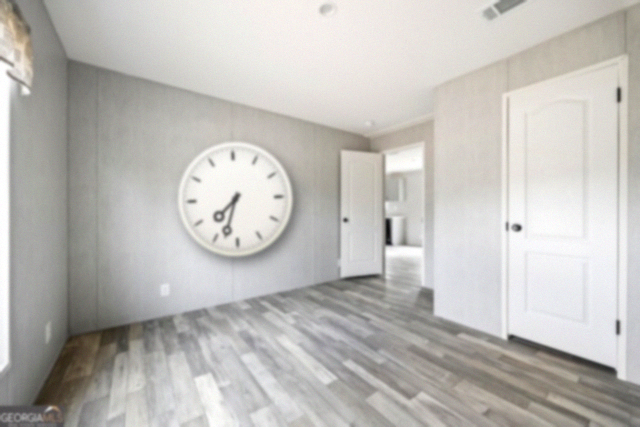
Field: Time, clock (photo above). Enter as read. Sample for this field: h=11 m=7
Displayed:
h=7 m=33
